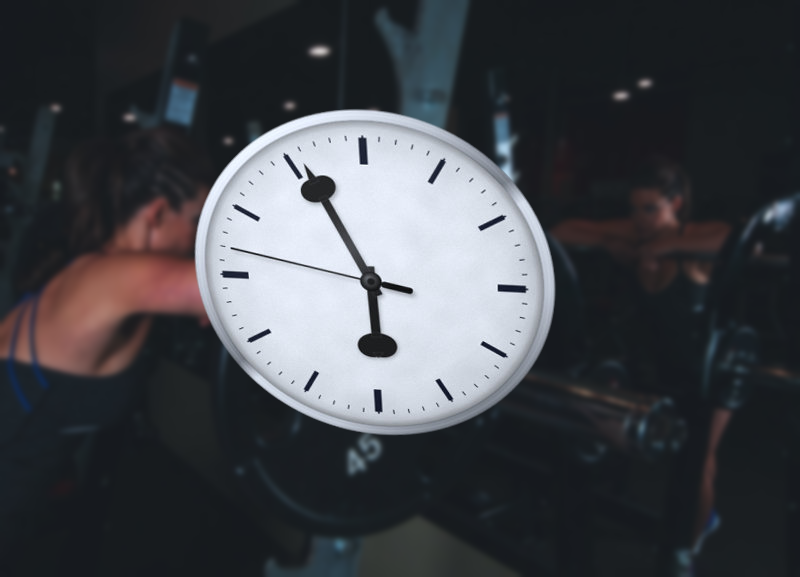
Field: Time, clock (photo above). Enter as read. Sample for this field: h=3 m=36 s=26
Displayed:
h=5 m=55 s=47
